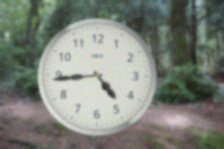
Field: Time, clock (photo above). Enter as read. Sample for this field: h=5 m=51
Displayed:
h=4 m=44
